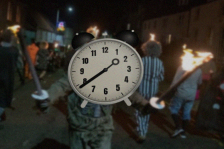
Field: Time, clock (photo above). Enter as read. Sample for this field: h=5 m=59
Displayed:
h=1 m=39
